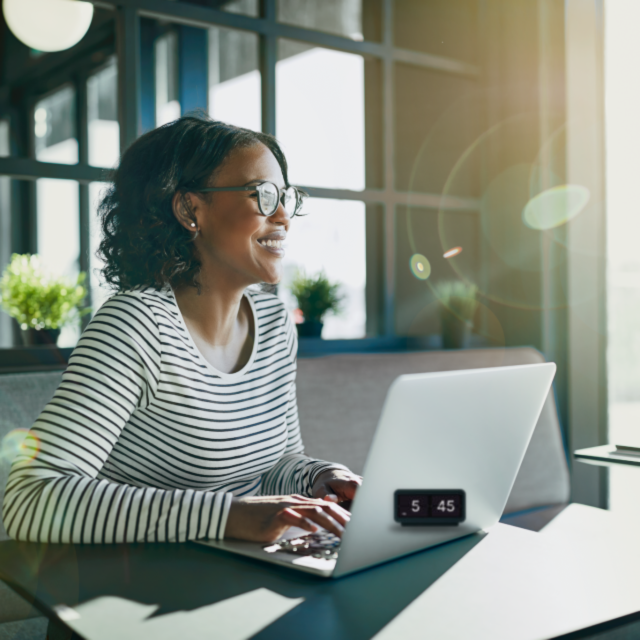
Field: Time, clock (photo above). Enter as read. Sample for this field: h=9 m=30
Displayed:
h=5 m=45
